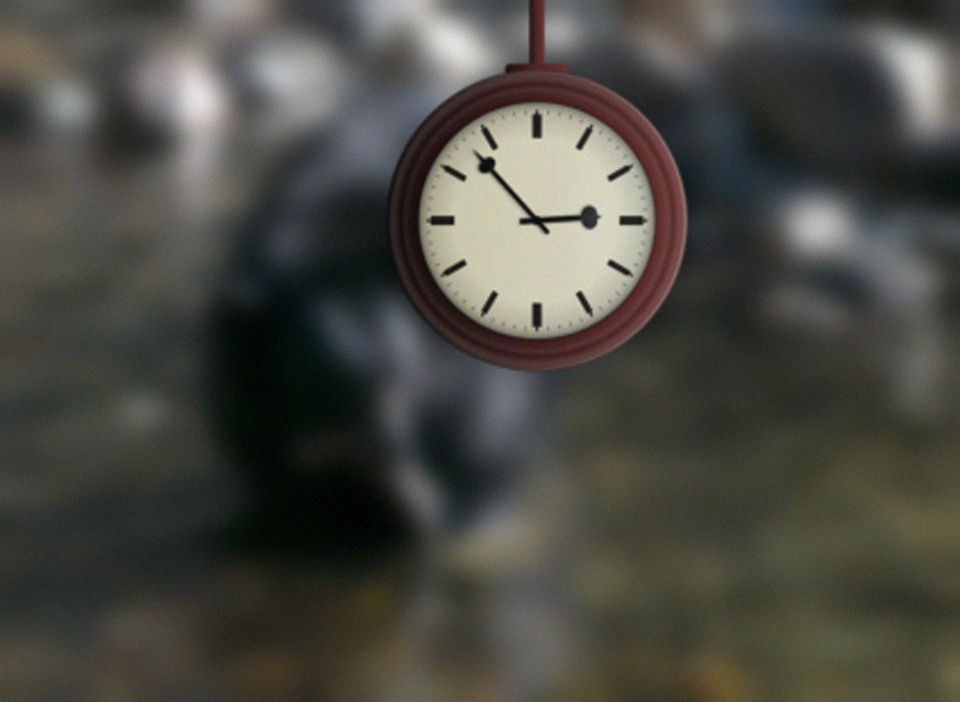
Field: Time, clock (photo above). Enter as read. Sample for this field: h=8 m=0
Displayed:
h=2 m=53
